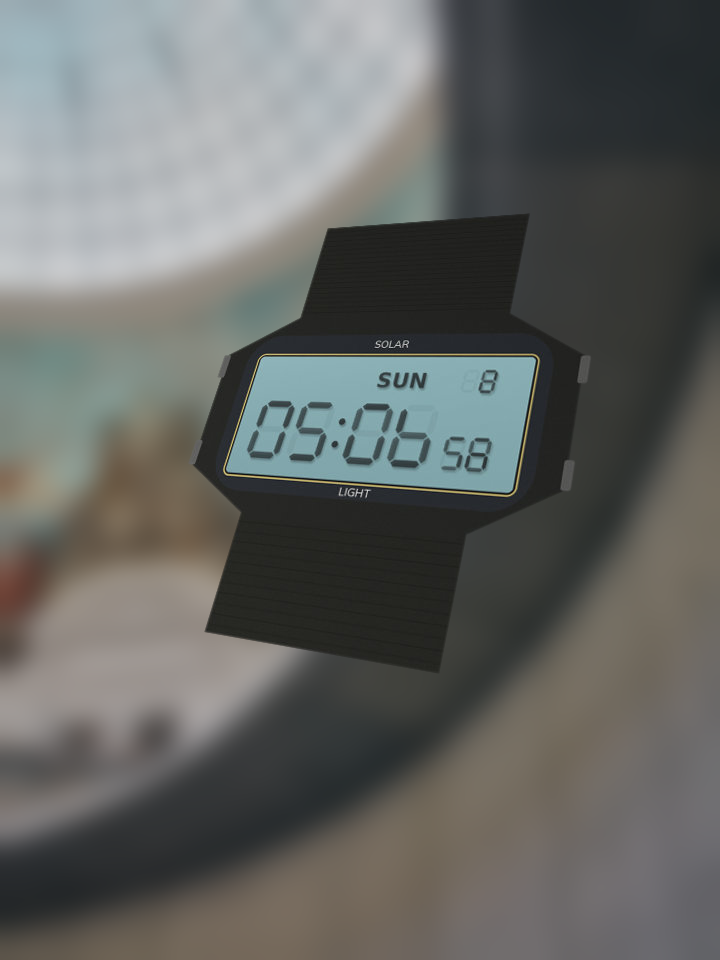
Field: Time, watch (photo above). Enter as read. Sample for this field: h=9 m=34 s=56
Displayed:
h=5 m=6 s=58
